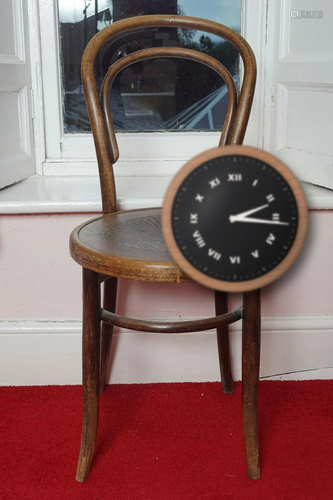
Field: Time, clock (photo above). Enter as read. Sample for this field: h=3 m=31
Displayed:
h=2 m=16
